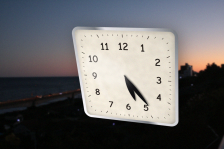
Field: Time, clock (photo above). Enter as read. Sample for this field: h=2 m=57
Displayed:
h=5 m=24
